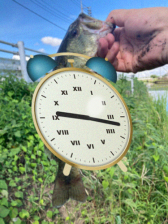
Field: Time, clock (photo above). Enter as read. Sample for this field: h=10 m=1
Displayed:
h=9 m=17
